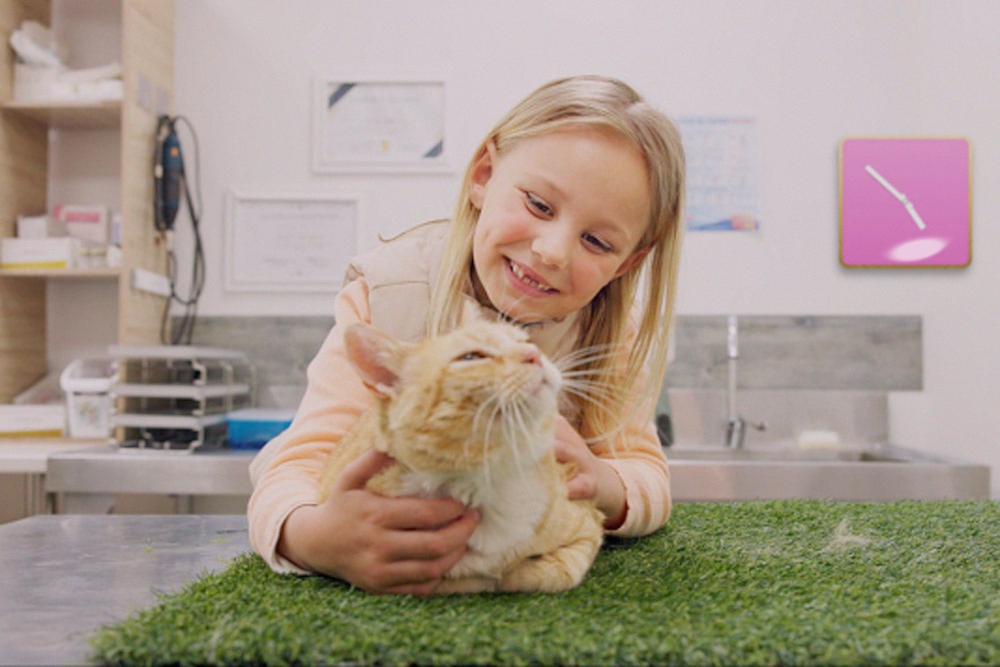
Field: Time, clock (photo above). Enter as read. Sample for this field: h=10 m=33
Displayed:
h=4 m=52
